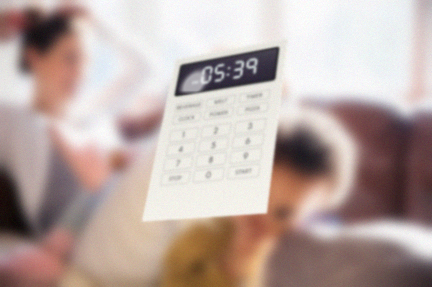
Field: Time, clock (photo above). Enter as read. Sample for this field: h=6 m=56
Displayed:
h=5 m=39
